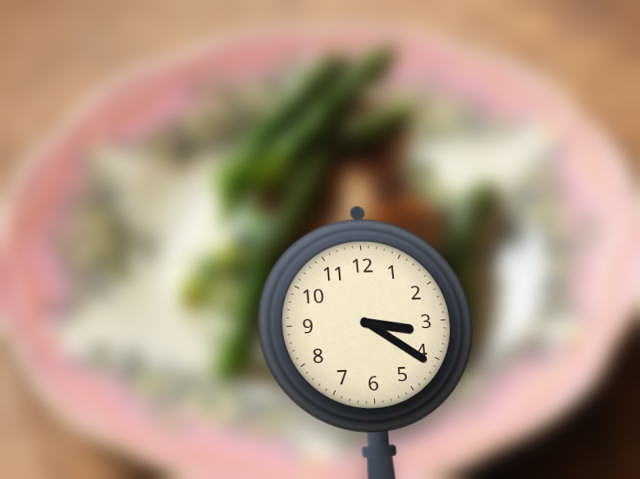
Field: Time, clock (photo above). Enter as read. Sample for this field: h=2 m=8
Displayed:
h=3 m=21
